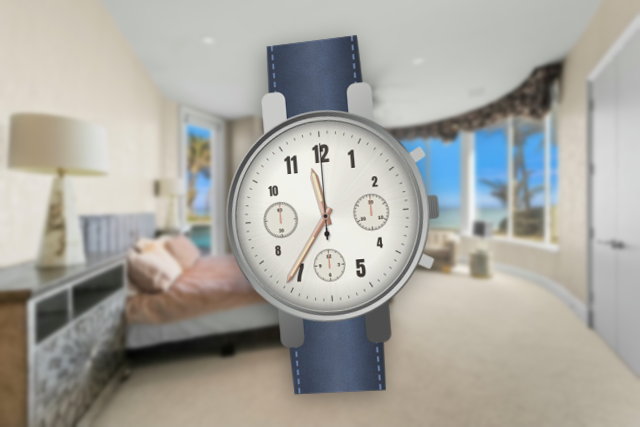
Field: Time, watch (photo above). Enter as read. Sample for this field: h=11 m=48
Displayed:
h=11 m=36
